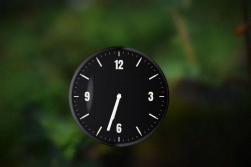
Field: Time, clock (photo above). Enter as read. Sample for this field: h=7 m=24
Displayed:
h=6 m=33
